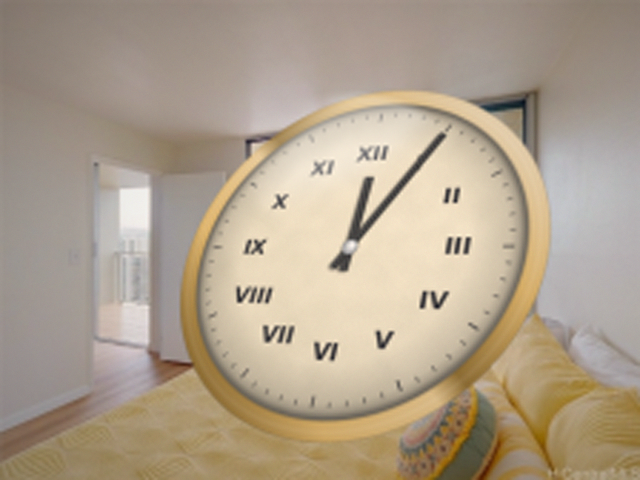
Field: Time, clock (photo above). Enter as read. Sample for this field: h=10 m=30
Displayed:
h=12 m=5
